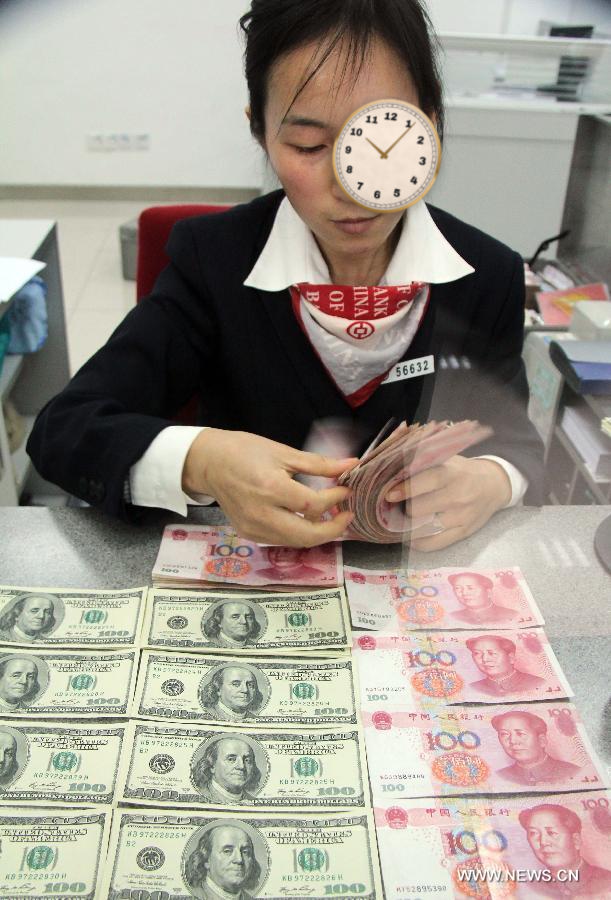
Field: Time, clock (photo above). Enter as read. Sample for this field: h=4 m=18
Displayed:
h=10 m=6
